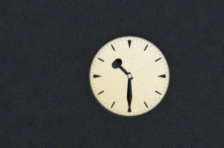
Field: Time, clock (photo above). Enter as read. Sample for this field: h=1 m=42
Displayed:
h=10 m=30
